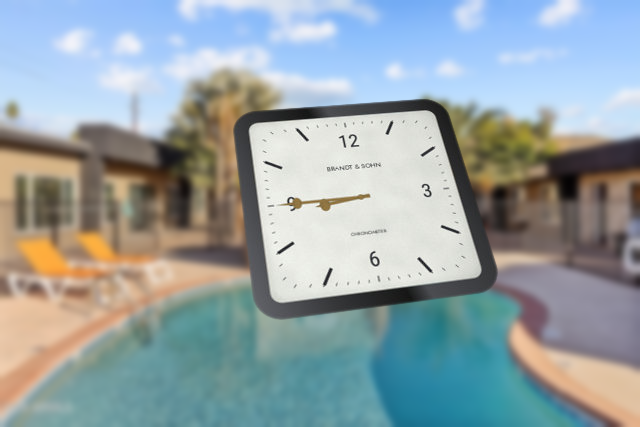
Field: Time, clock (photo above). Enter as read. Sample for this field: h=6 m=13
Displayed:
h=8 m=45
